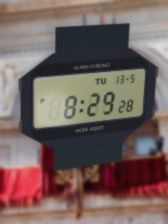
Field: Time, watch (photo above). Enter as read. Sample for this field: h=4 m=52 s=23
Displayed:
h=8 m=29 s=28
